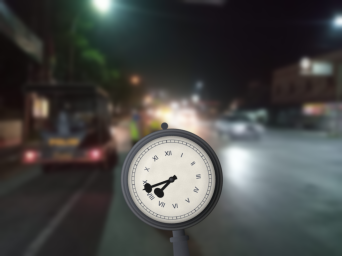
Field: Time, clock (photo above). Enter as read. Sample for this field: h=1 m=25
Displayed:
h=7 m=43
